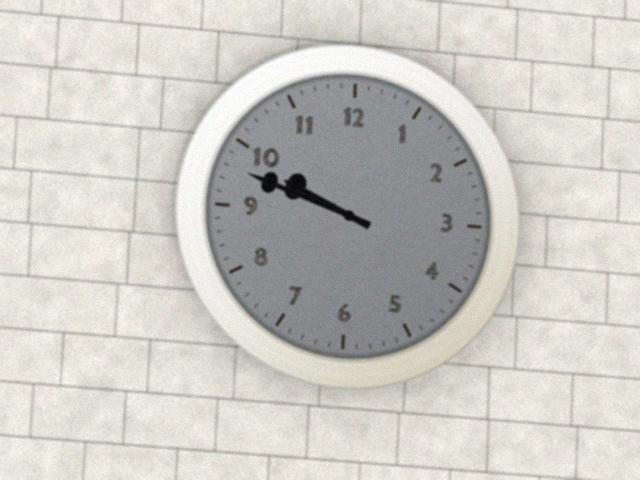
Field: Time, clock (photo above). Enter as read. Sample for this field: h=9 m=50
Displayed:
h=9 m=48
